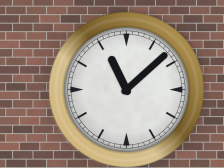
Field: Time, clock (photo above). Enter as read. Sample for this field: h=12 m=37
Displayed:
h=11 m=8
